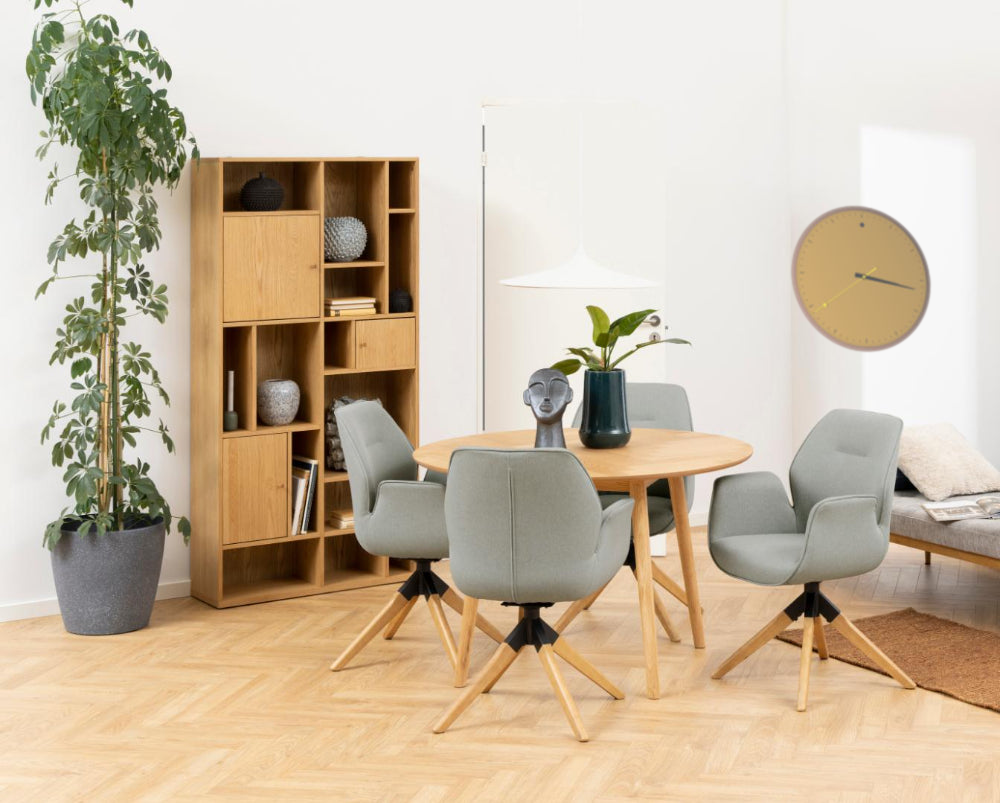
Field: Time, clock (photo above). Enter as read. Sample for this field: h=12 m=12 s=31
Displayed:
h=3 m=16 s=39
